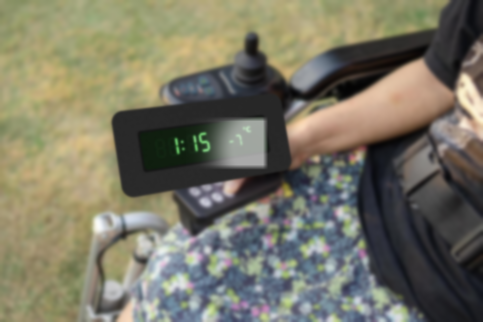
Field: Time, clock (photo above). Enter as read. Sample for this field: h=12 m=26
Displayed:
h=1 m=15
